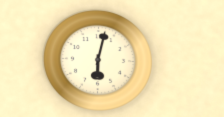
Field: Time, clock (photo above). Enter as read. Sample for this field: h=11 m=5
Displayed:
h=6 m=2
